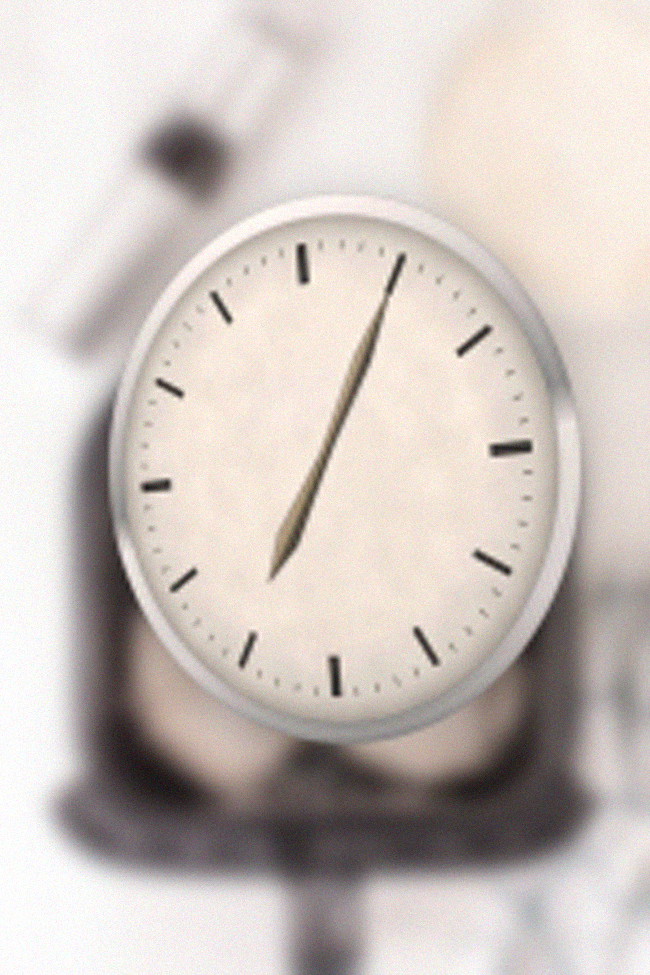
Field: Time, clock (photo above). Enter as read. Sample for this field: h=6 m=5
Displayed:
h=7 m=5
